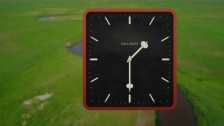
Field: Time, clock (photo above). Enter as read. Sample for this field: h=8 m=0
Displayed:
h=1 m=30
